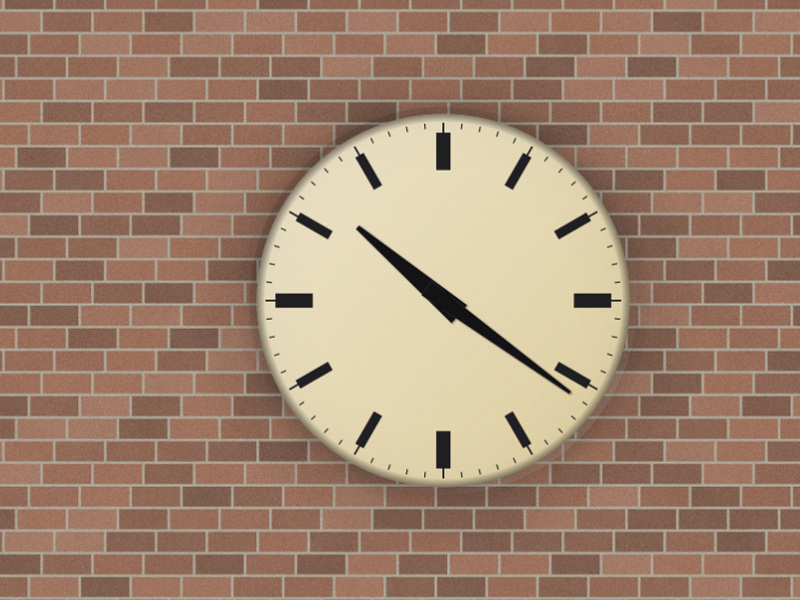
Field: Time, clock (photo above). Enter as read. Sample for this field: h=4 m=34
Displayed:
h=10 m=21
